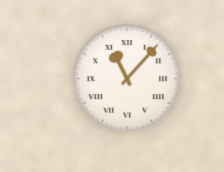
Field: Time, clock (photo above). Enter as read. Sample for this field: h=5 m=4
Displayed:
h=11 m=7
